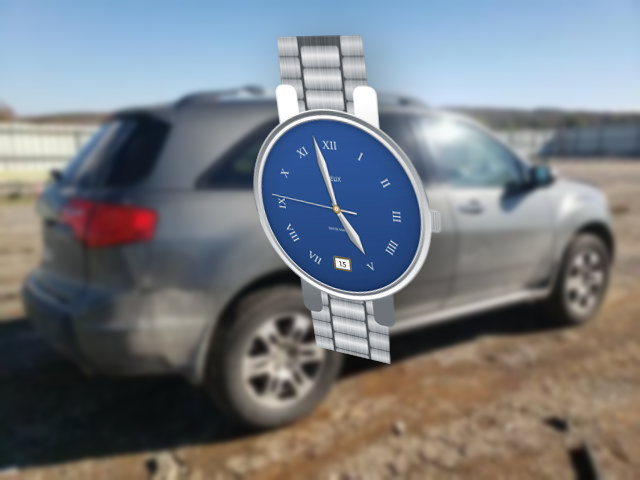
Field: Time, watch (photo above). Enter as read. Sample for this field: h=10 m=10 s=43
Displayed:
h=4 m=57 s=46
